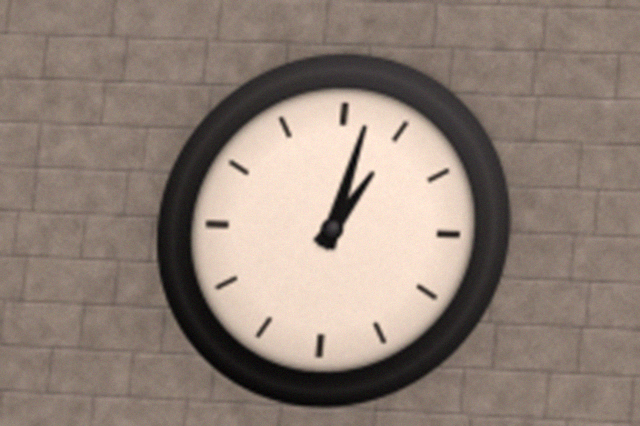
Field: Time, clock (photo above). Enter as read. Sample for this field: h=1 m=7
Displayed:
h=1 m=2
